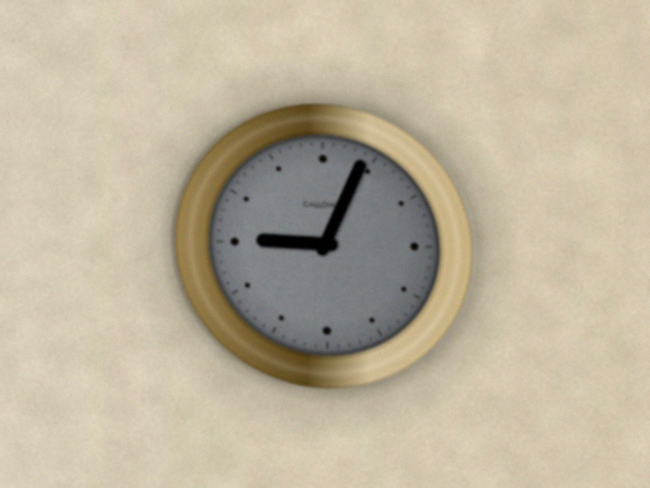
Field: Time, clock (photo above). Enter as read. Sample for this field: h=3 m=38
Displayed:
h=9 m=4
